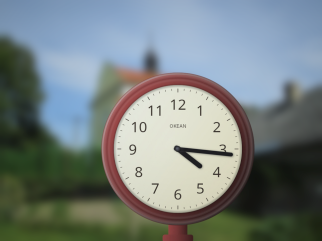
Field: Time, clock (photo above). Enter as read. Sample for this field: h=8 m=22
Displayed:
h=4 m=16
